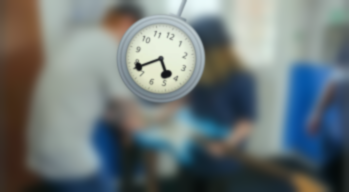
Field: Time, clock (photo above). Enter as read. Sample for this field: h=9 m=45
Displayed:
h=4 m=38
